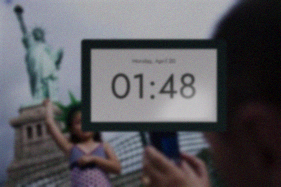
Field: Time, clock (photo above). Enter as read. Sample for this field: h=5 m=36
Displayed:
h=1 m=48
